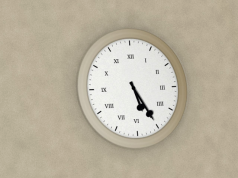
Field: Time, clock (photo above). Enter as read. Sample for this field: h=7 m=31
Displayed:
h=5 m=25
